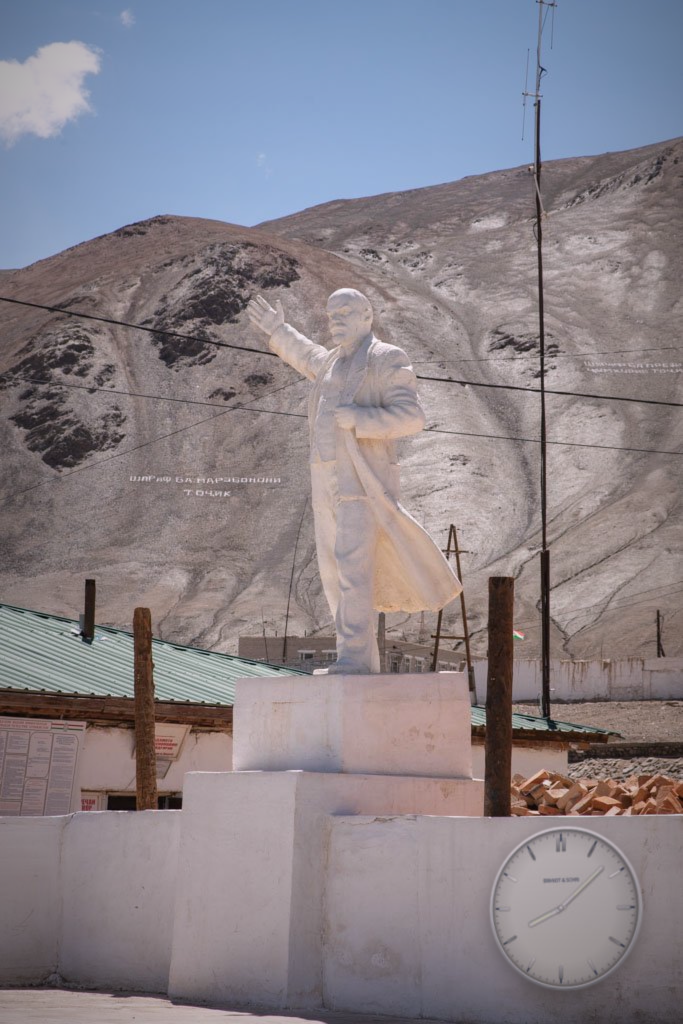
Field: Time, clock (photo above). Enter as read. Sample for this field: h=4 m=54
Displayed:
h=8 m=8
